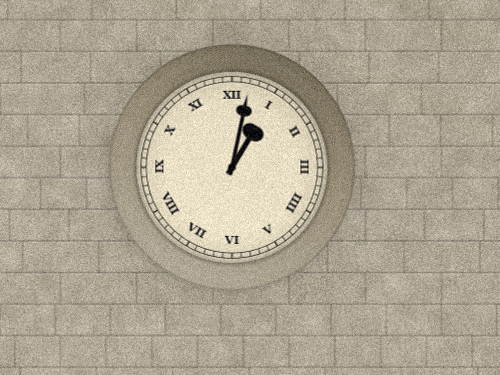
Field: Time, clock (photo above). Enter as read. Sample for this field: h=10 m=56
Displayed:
h=1 m=2
